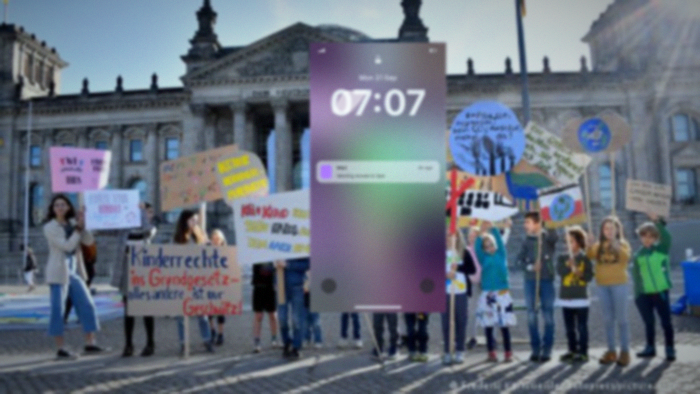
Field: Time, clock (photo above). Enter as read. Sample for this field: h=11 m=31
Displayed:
h=7 m=7
